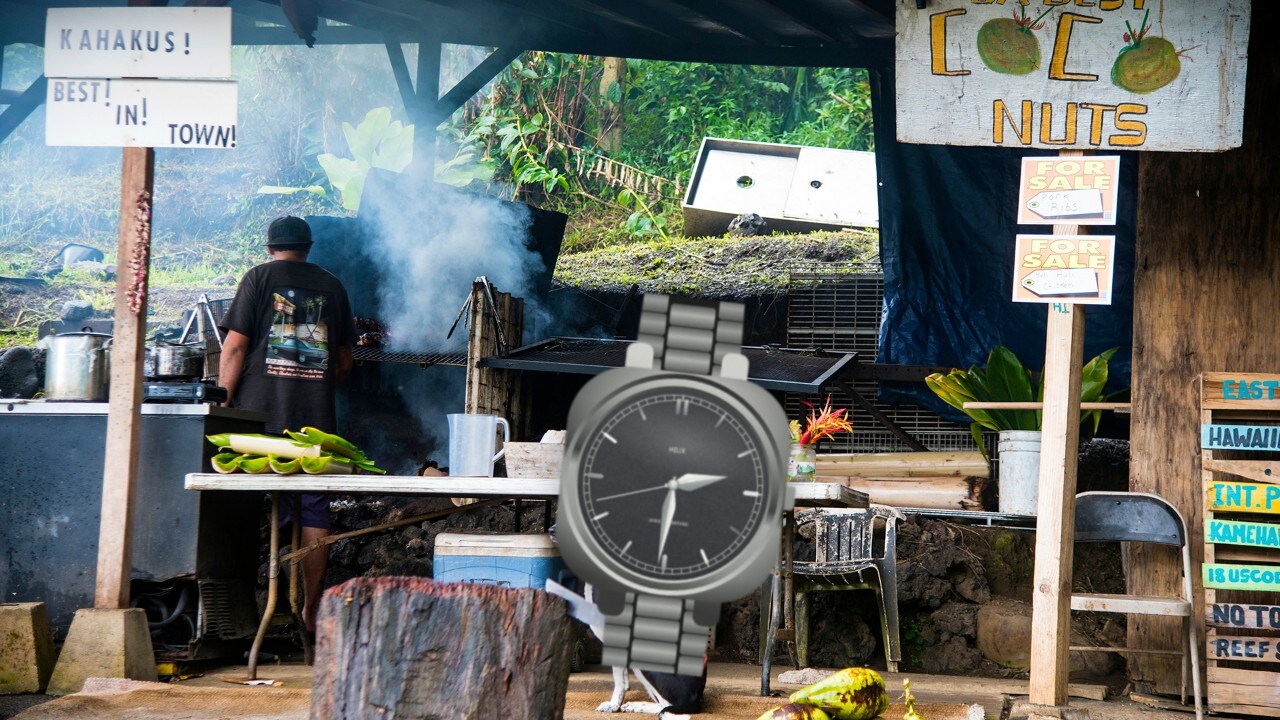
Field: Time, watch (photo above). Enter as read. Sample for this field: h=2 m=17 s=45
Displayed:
h=2 m=30 s=42
